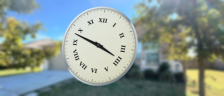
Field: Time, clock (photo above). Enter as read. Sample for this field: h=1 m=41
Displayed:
h=3 m=48
